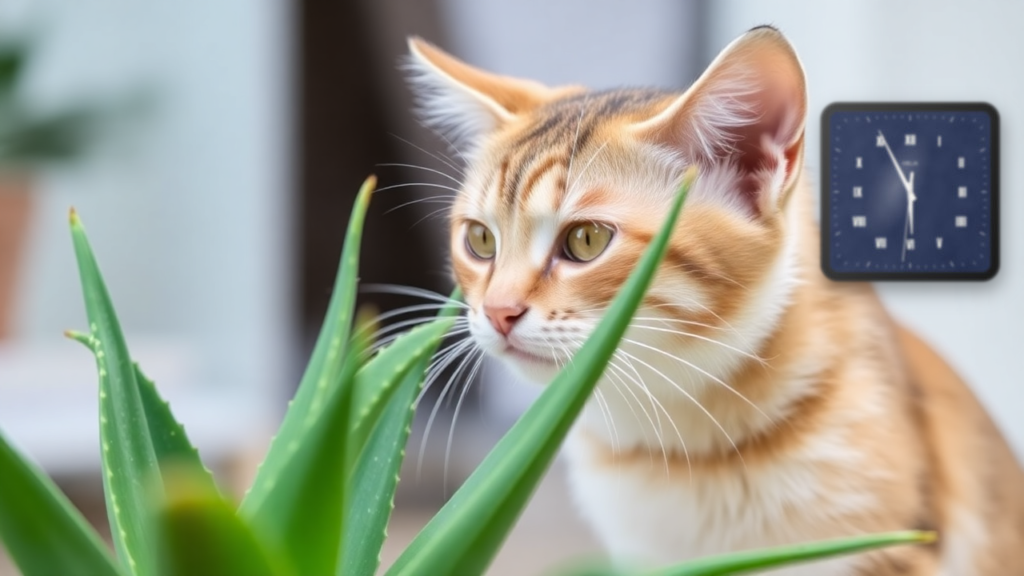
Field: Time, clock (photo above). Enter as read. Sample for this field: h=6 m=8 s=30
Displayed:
h=5 m=55 s=31
